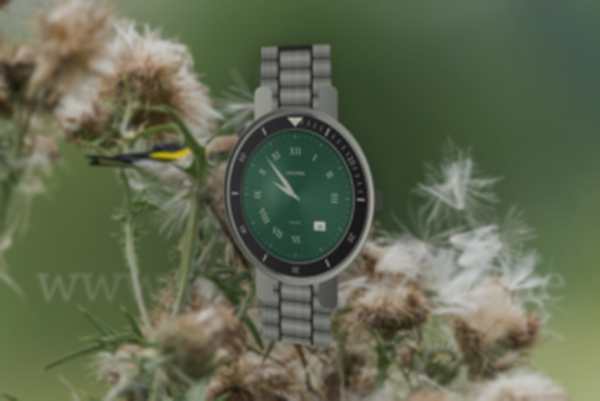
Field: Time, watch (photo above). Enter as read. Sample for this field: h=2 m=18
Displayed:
h=9 m=53
